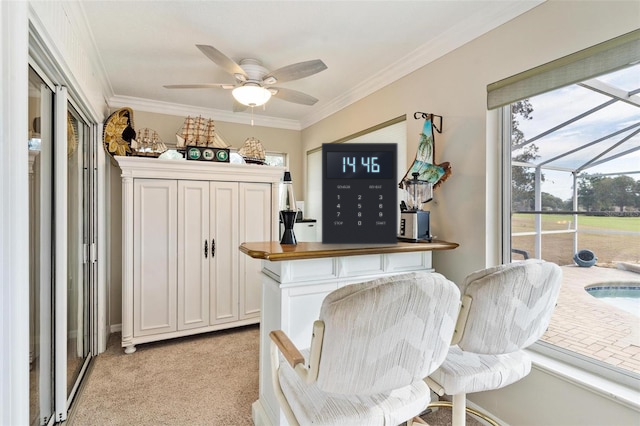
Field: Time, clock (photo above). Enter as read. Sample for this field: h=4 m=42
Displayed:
h=14 m=46
